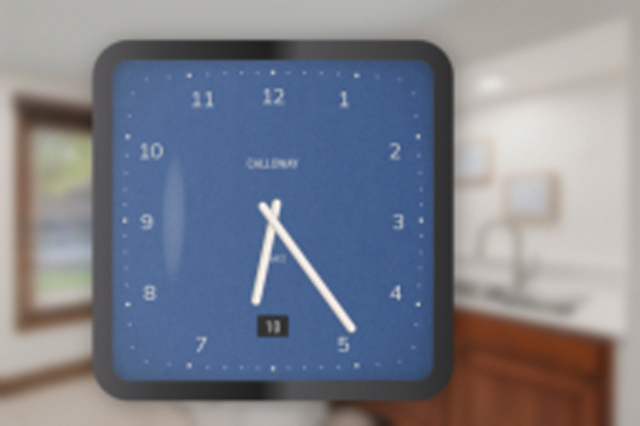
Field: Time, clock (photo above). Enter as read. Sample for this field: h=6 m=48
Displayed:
h=6 m=24
